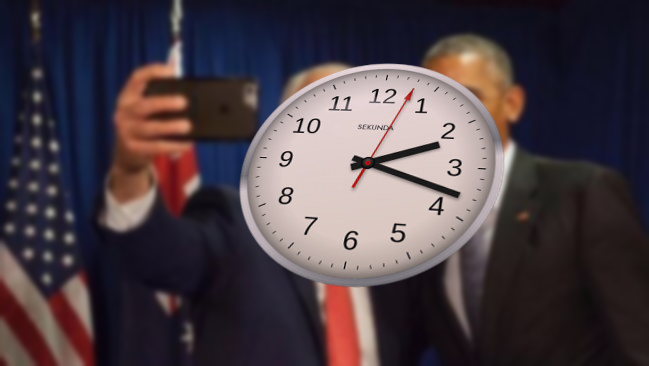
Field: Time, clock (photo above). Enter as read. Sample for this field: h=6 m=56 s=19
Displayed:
h=2 m=18 s=3
